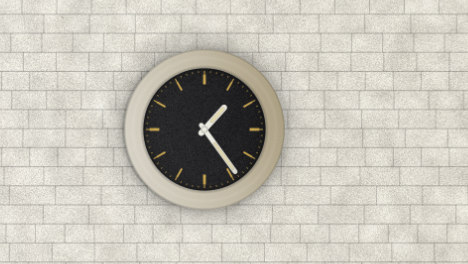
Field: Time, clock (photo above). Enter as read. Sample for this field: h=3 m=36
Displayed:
h=1 m=24
